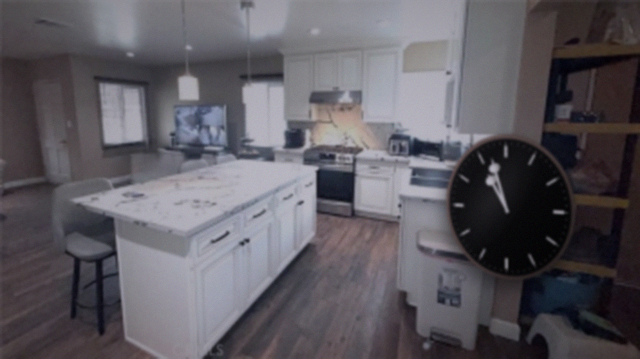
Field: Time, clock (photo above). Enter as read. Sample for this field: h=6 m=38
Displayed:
h=10 m=57
